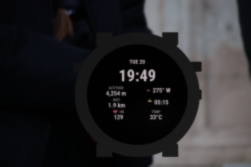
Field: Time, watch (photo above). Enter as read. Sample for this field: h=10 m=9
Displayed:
h=19 m=49
